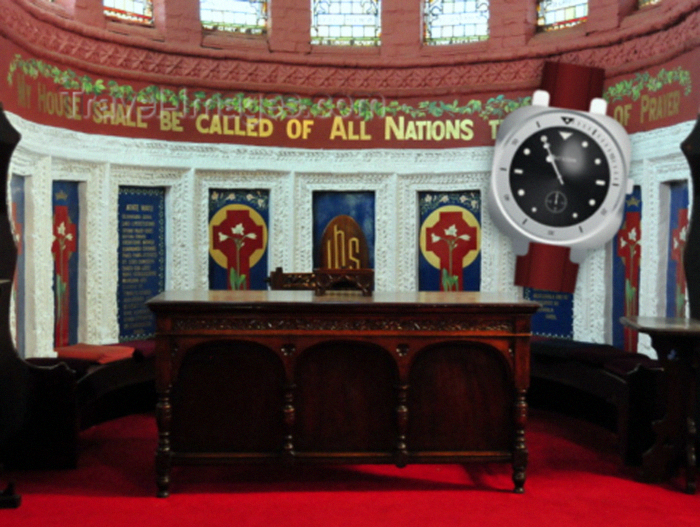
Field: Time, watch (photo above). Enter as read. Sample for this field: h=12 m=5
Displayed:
h=10 m=55
